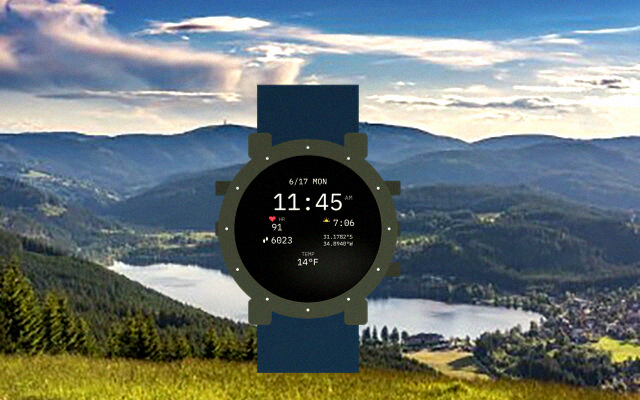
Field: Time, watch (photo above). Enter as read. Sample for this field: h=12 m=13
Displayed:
h=11 m=45
